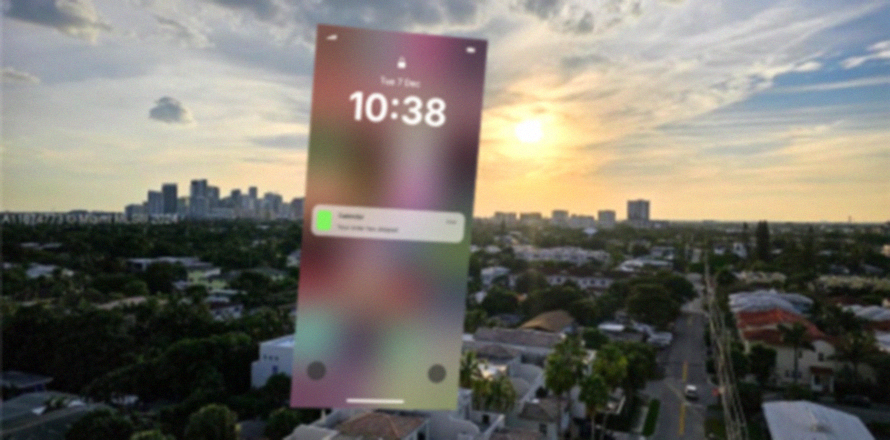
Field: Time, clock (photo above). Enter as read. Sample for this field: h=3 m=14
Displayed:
h=10 m=38
